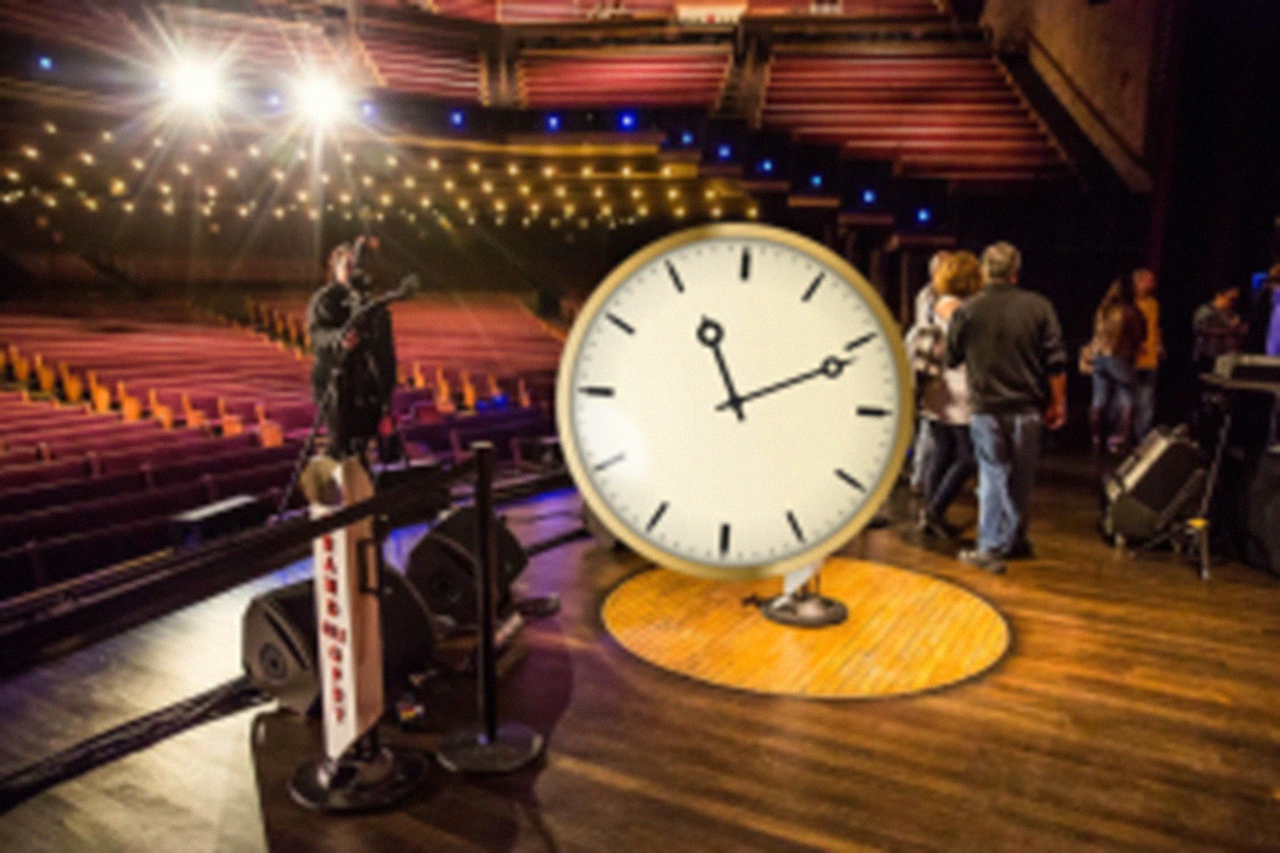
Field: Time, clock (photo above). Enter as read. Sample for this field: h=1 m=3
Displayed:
h=11 m=11
